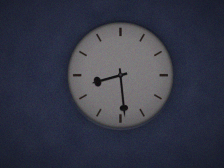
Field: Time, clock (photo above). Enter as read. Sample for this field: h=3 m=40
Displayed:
h=8 m=29
